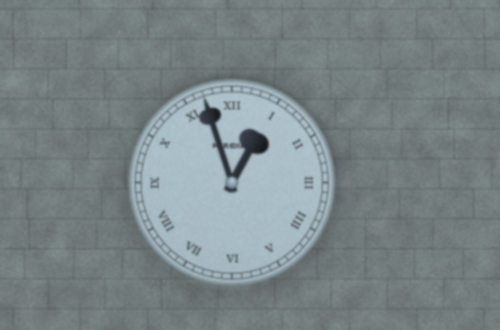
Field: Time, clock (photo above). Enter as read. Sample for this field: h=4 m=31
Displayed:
h=12 m=57
